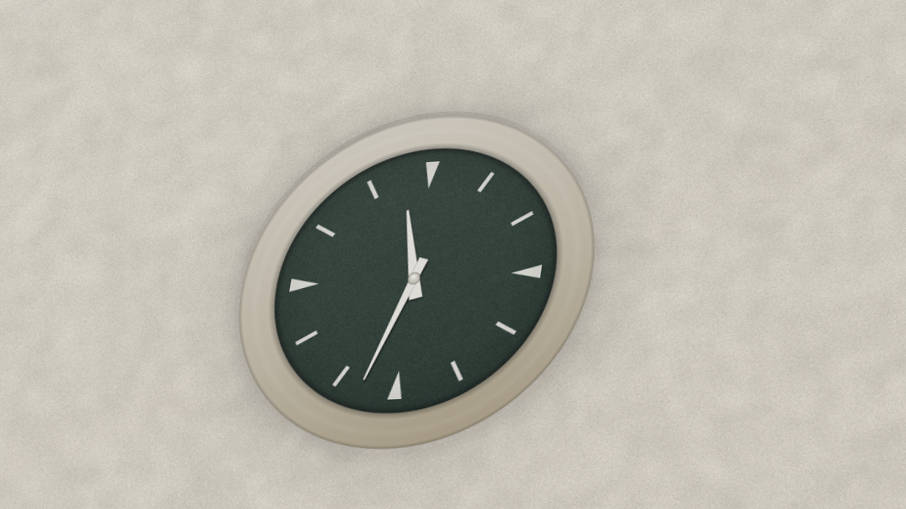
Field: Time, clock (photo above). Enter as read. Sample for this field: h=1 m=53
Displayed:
h=11 m=33
